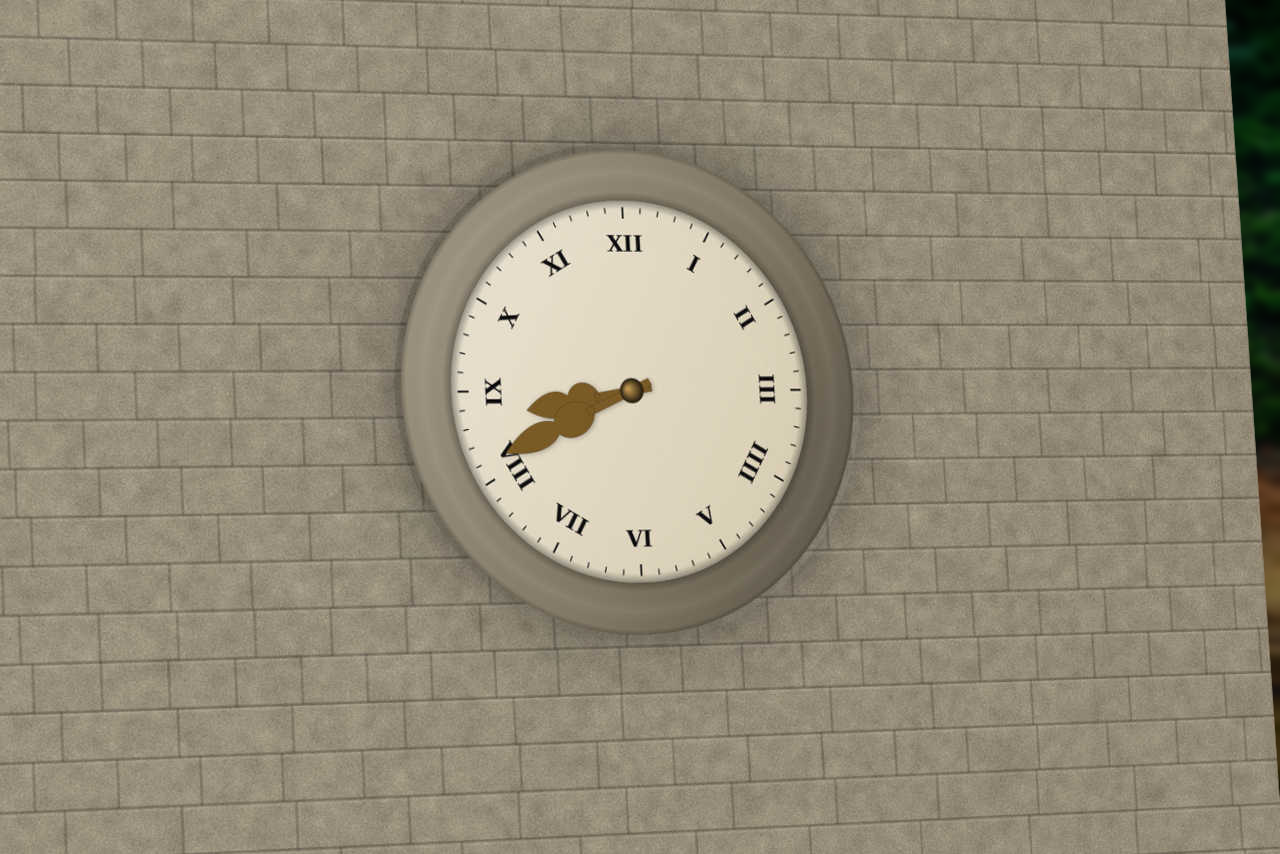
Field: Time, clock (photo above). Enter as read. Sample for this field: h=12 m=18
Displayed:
h=8 m=41
